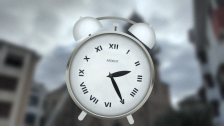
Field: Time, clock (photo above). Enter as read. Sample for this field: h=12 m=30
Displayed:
h=2 m=25
